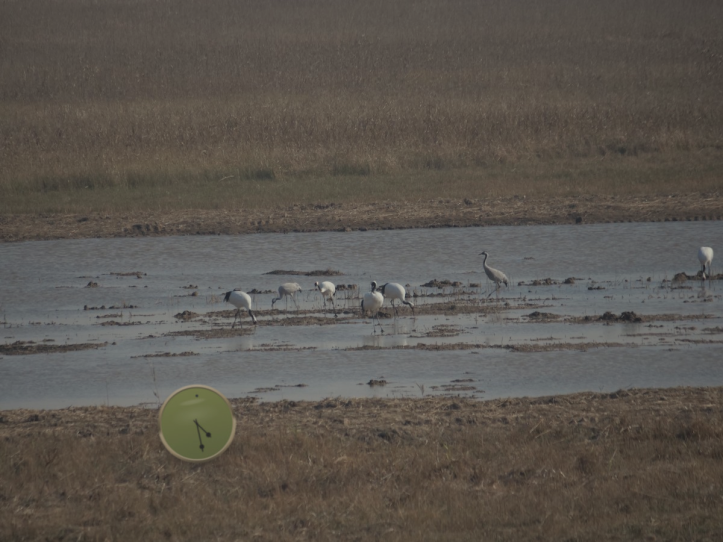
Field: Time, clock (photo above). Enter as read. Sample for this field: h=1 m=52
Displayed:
h=4 m=28
